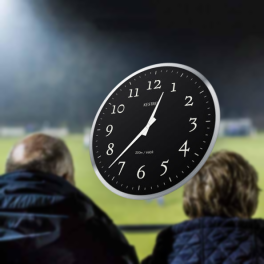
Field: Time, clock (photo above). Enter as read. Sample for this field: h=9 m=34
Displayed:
h=12 m=37
